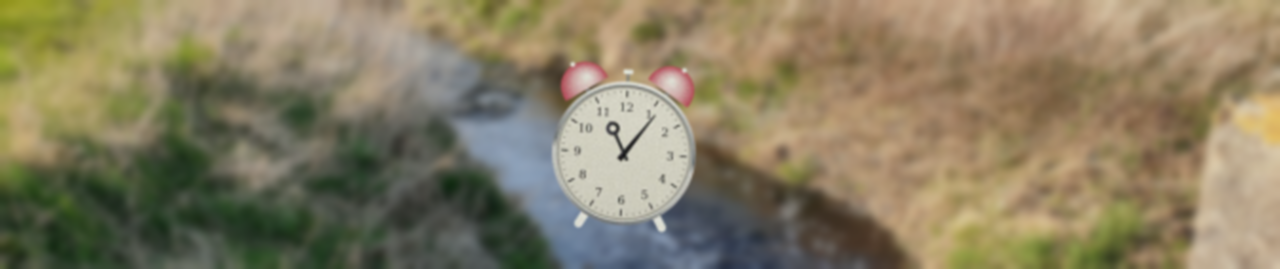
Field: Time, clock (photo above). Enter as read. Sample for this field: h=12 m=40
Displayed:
h=11 m=6
